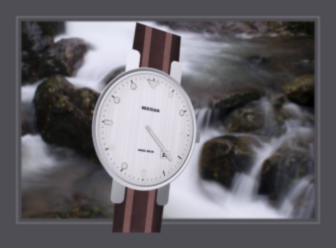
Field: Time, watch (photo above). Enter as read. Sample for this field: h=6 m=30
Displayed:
h=4 m=22
